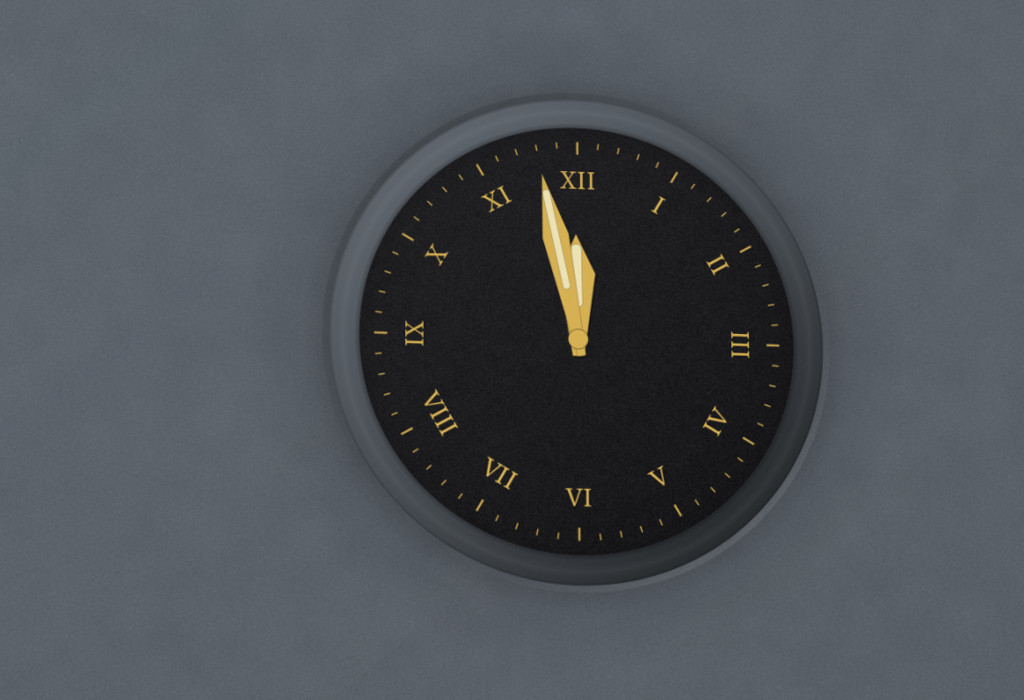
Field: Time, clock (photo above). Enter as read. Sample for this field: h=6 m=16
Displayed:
h=11 m=58
